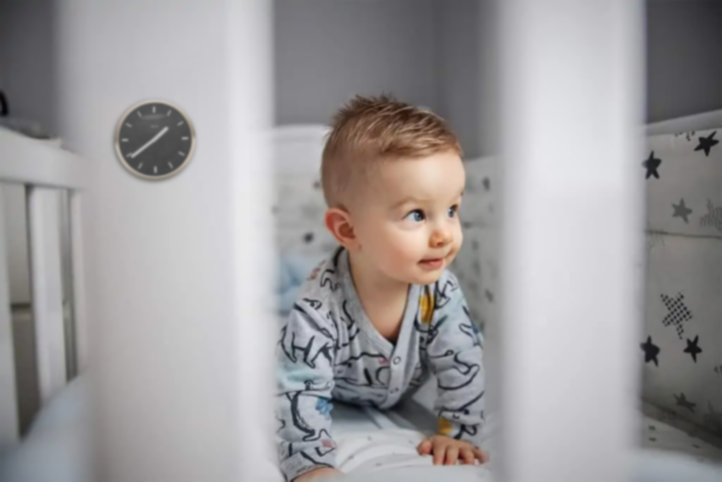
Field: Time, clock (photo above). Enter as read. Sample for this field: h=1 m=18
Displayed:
h=1 m=39
